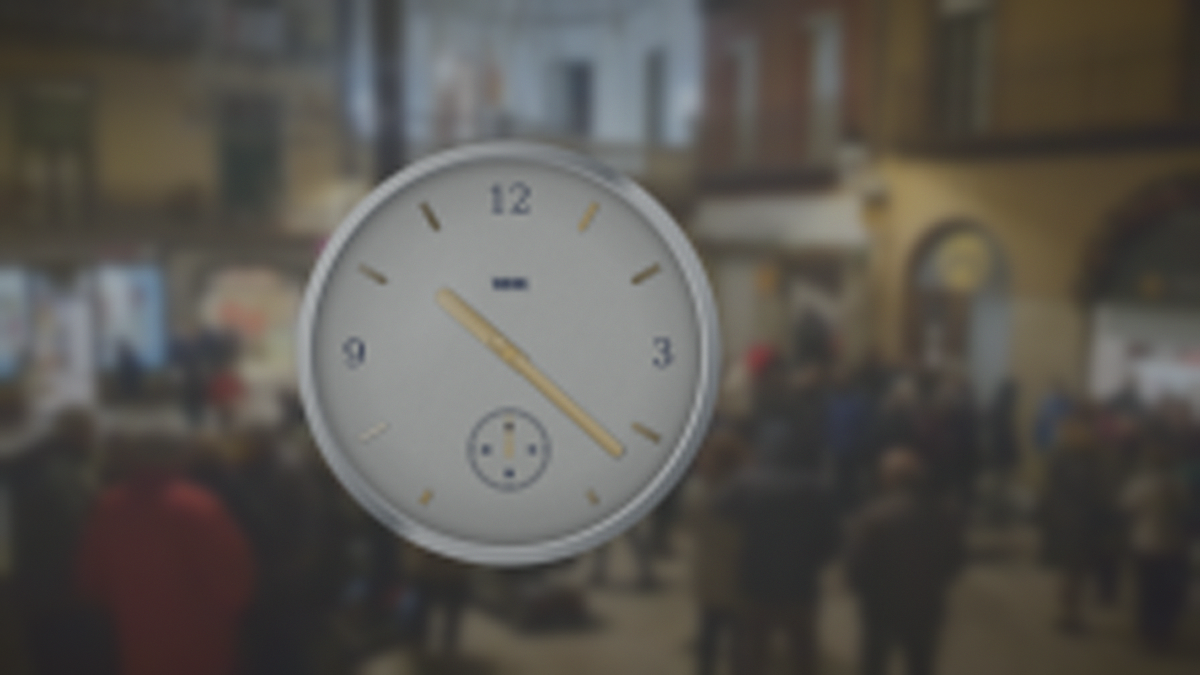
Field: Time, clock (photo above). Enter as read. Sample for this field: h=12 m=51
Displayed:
h=10 m=22
